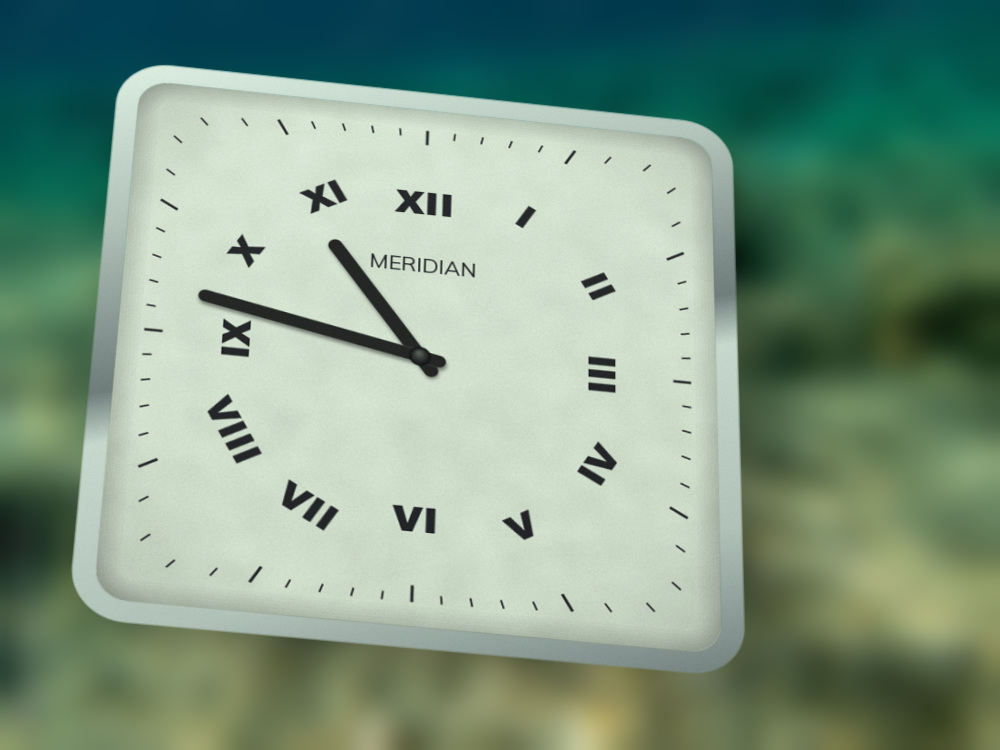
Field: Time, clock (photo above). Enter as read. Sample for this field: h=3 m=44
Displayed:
h=10 m=47
